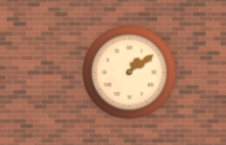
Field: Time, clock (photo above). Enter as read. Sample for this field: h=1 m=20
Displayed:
h=1 m=9
